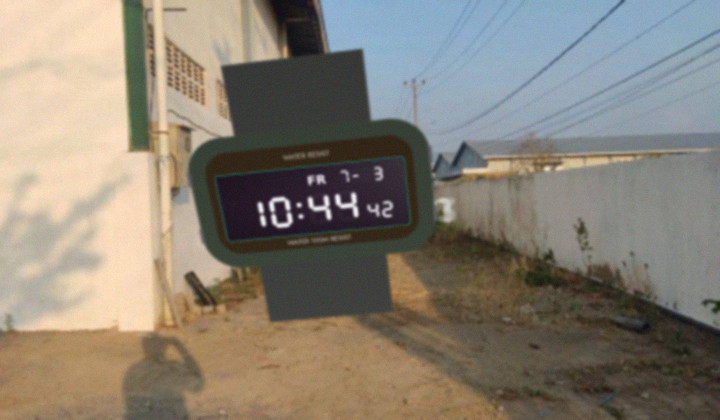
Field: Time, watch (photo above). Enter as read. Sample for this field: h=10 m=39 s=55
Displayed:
h=10 m=44 s=42
